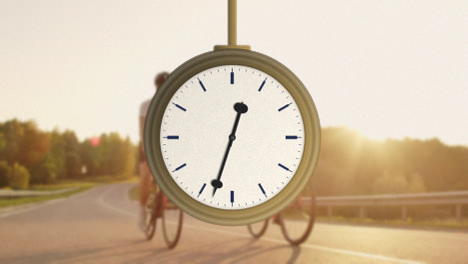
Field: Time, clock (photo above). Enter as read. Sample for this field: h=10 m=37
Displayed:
h=12 m=33
